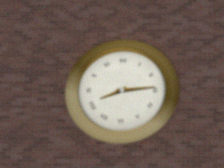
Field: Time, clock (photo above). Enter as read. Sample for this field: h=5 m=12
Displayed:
h=8 m=14
